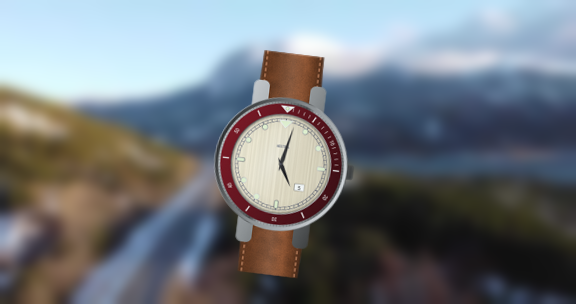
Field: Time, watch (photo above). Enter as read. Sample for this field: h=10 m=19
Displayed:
h=5 m=2
